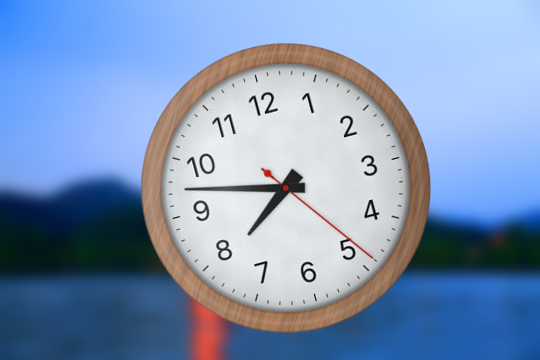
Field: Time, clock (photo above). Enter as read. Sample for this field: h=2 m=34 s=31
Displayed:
h=7 m=47 s=24
